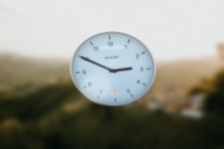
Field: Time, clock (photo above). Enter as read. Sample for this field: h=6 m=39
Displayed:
h=2 m=50
